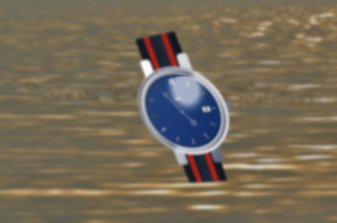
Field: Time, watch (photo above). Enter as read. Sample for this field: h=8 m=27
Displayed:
h=4 m=55
